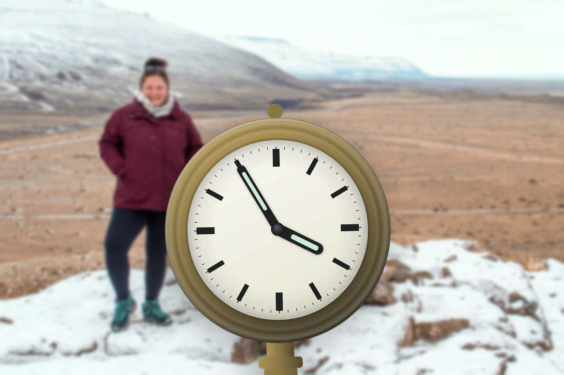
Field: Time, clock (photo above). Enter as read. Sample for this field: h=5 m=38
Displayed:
h=3 m=55
